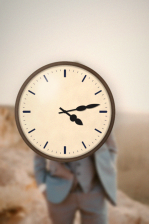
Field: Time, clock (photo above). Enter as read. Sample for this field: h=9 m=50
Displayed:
h=4 m=13
